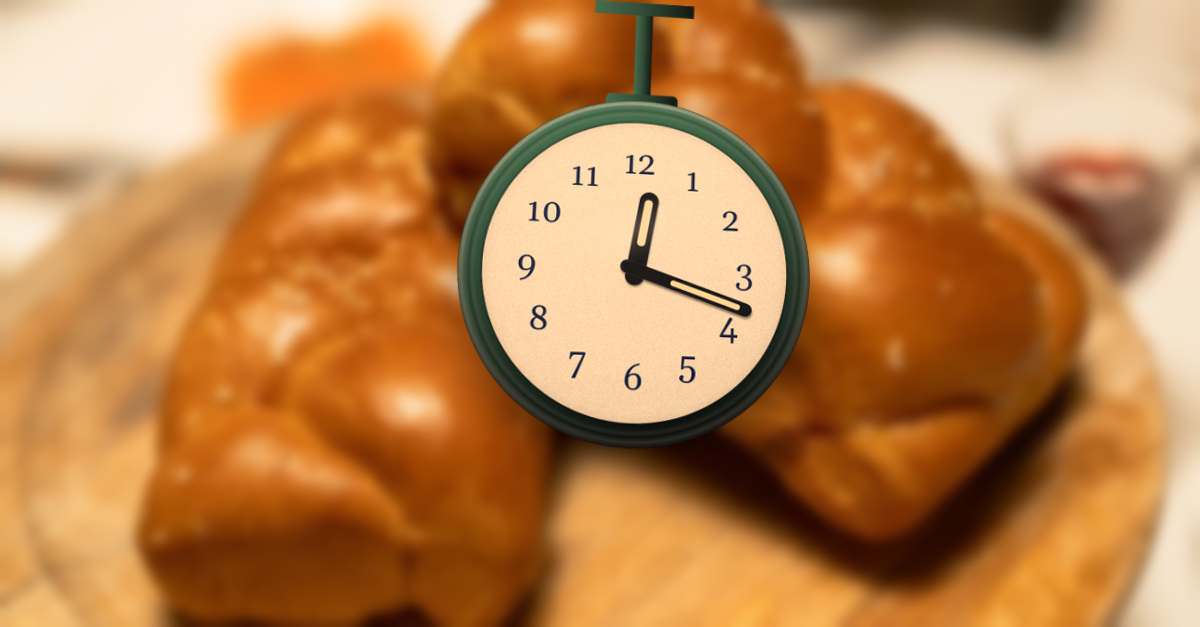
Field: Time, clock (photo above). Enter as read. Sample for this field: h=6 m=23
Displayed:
h=12 m=18
